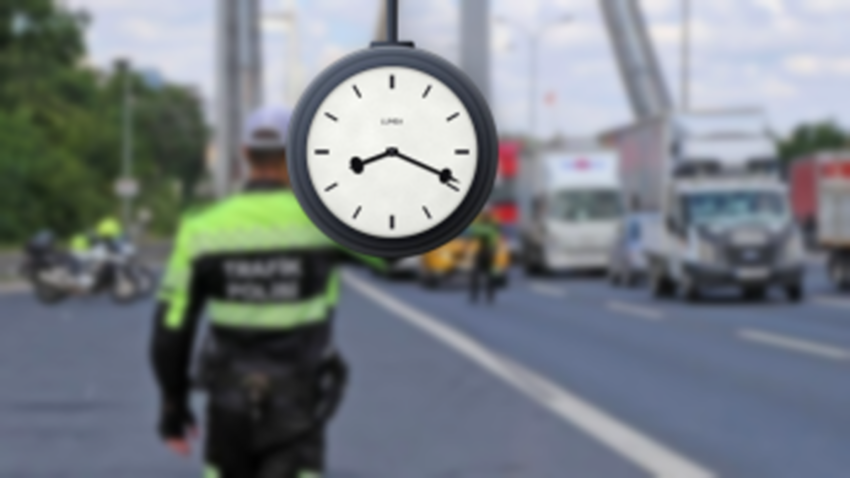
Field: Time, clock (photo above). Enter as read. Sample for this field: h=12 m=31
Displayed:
h=8 m=19
